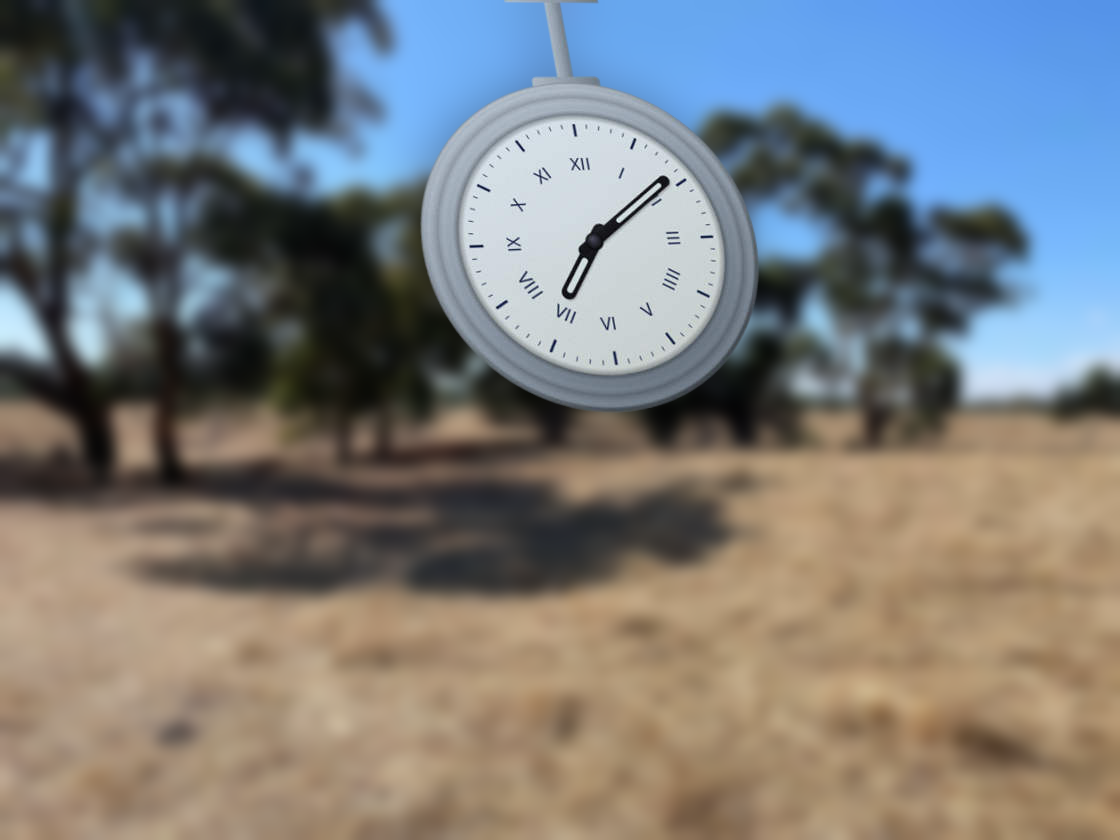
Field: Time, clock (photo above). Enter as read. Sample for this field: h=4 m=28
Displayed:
h=7 m=9
